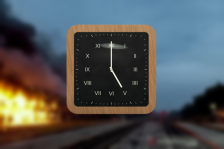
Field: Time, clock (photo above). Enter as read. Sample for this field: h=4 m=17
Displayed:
h=5 m=0
